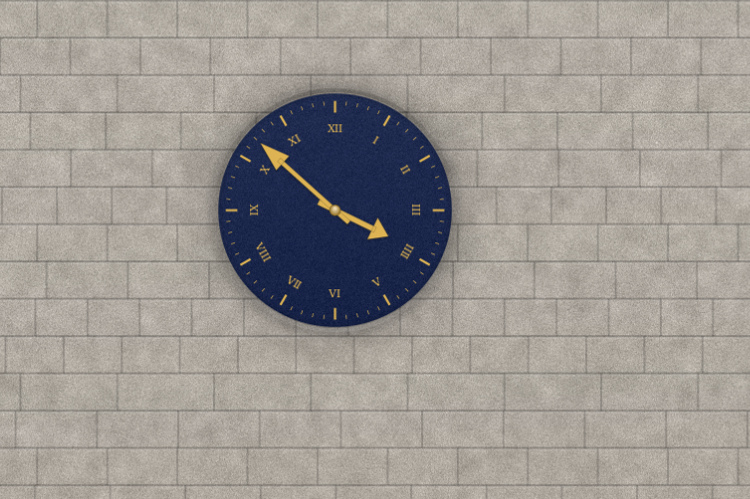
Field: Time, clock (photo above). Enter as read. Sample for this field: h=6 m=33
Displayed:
h=3 m=52
